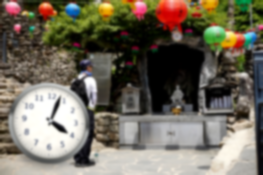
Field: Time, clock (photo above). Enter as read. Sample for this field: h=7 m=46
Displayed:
h=4 m=3
